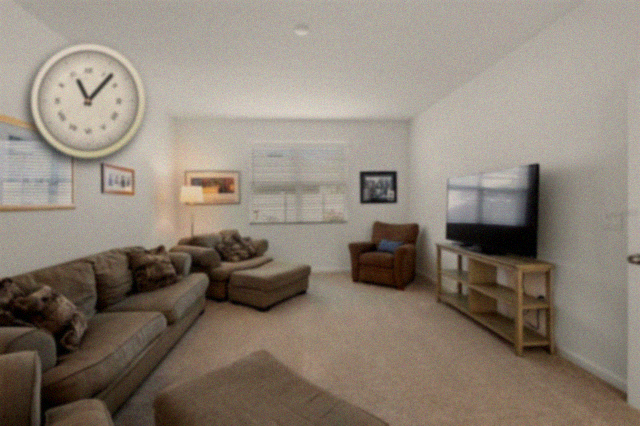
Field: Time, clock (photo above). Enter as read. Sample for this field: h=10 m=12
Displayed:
h=11 m=7
